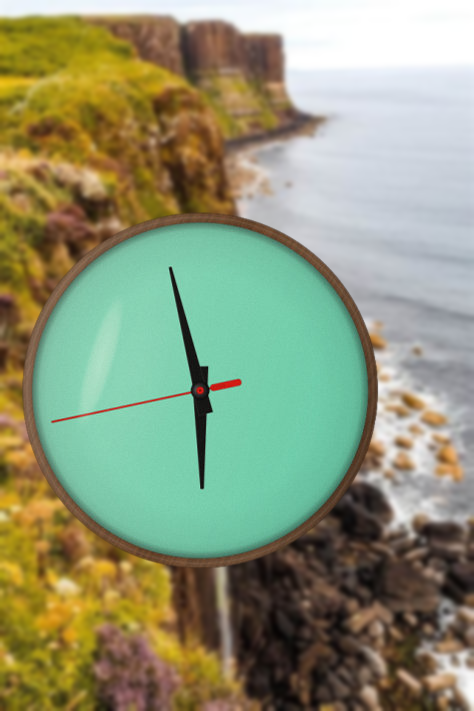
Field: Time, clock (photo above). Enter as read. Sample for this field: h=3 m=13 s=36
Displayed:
h=5 m=57 s=43
